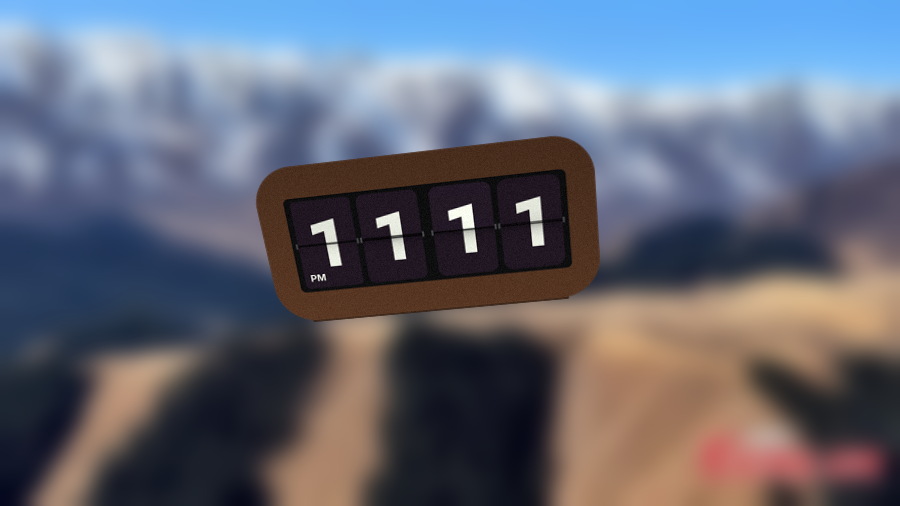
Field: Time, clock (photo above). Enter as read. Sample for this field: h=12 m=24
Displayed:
h=11 m=11
